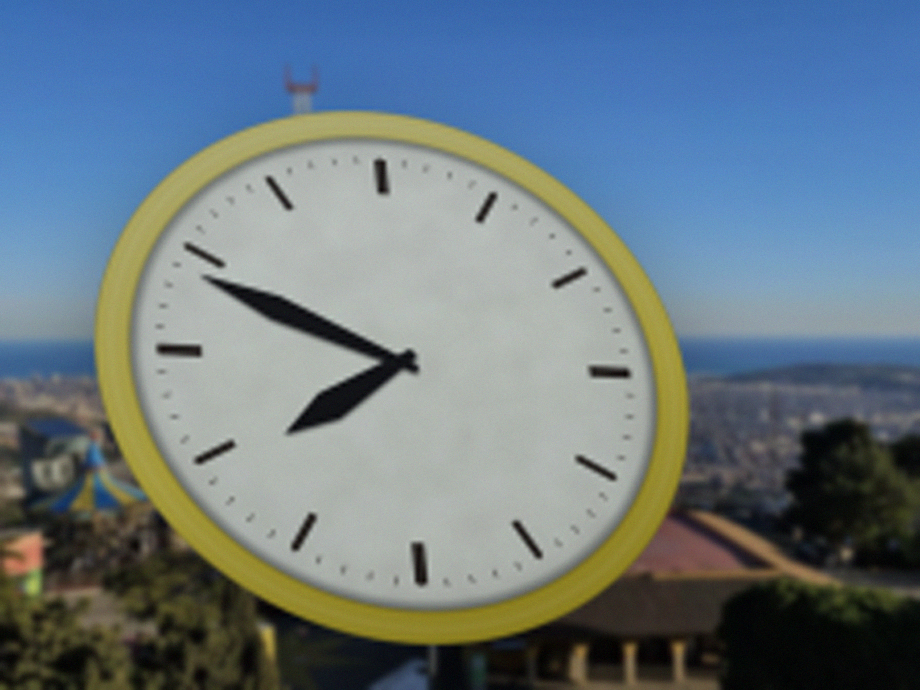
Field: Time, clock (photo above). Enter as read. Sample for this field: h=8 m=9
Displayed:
h=7 m=49
